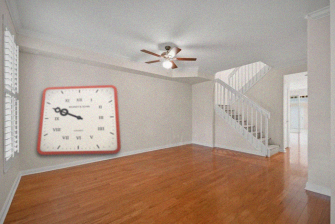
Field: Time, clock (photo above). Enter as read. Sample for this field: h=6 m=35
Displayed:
h=9 m=49
